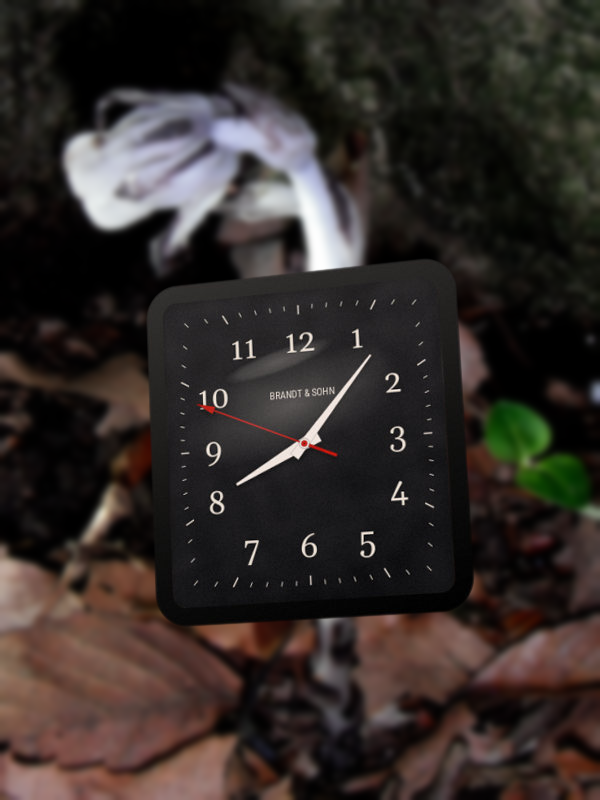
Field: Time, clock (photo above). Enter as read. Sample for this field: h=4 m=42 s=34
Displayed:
h=8 m=6 s=49
